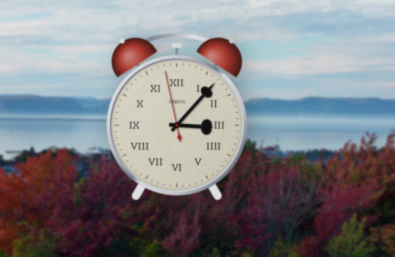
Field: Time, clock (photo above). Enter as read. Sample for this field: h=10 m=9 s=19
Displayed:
h=3 m=6 s=58
